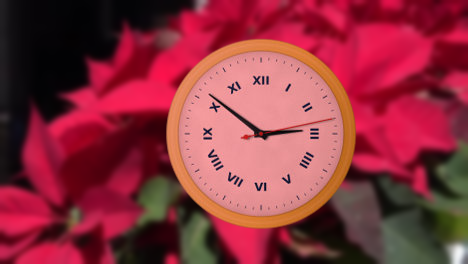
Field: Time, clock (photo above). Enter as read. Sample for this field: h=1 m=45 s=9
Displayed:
h=2 m=51 s=13
